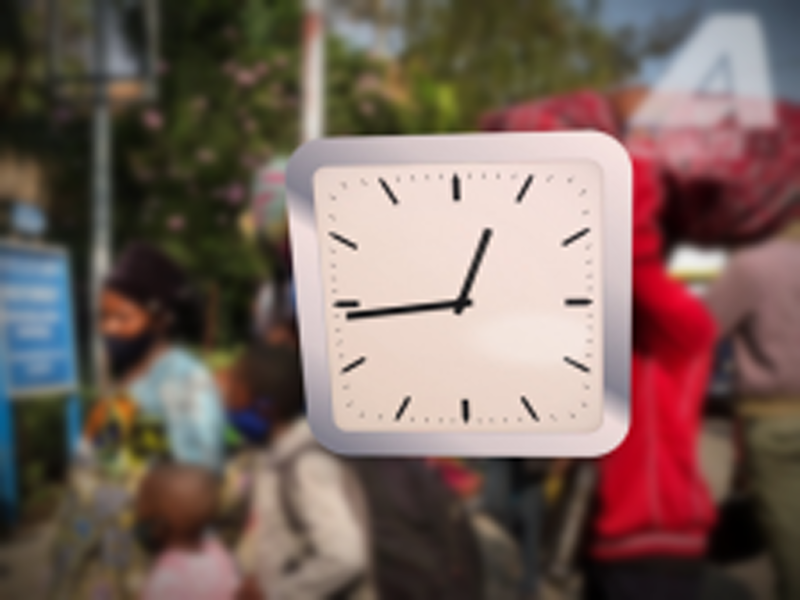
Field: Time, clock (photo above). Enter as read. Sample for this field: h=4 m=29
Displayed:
h=12 m=44
